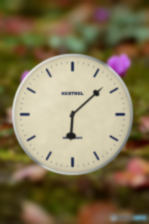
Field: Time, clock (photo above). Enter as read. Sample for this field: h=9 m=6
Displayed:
h=6 m=8
